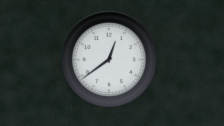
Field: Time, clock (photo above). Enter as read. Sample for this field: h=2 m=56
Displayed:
h=12 m=39
